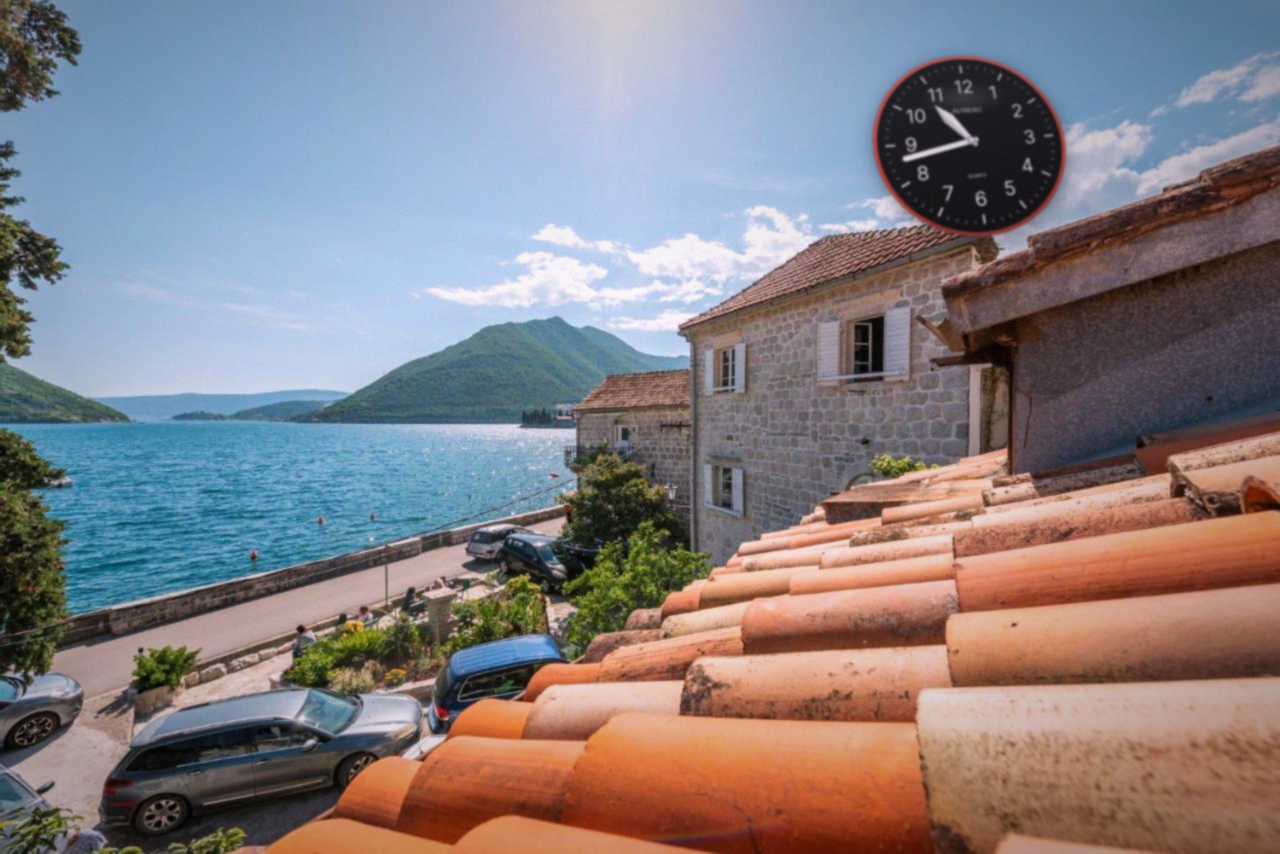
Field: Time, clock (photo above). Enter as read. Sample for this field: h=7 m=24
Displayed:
h=10 m=43
